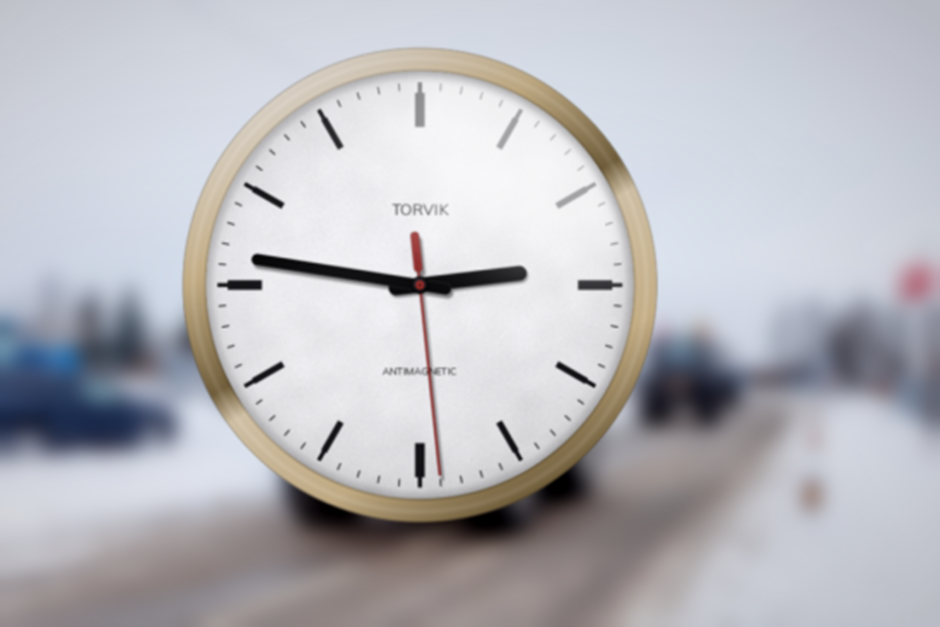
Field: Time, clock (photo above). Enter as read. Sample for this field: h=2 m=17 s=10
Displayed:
h=2 m=46 s=29
